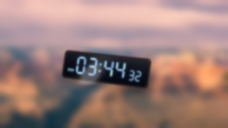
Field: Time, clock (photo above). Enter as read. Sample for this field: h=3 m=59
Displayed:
h=3 m=44
